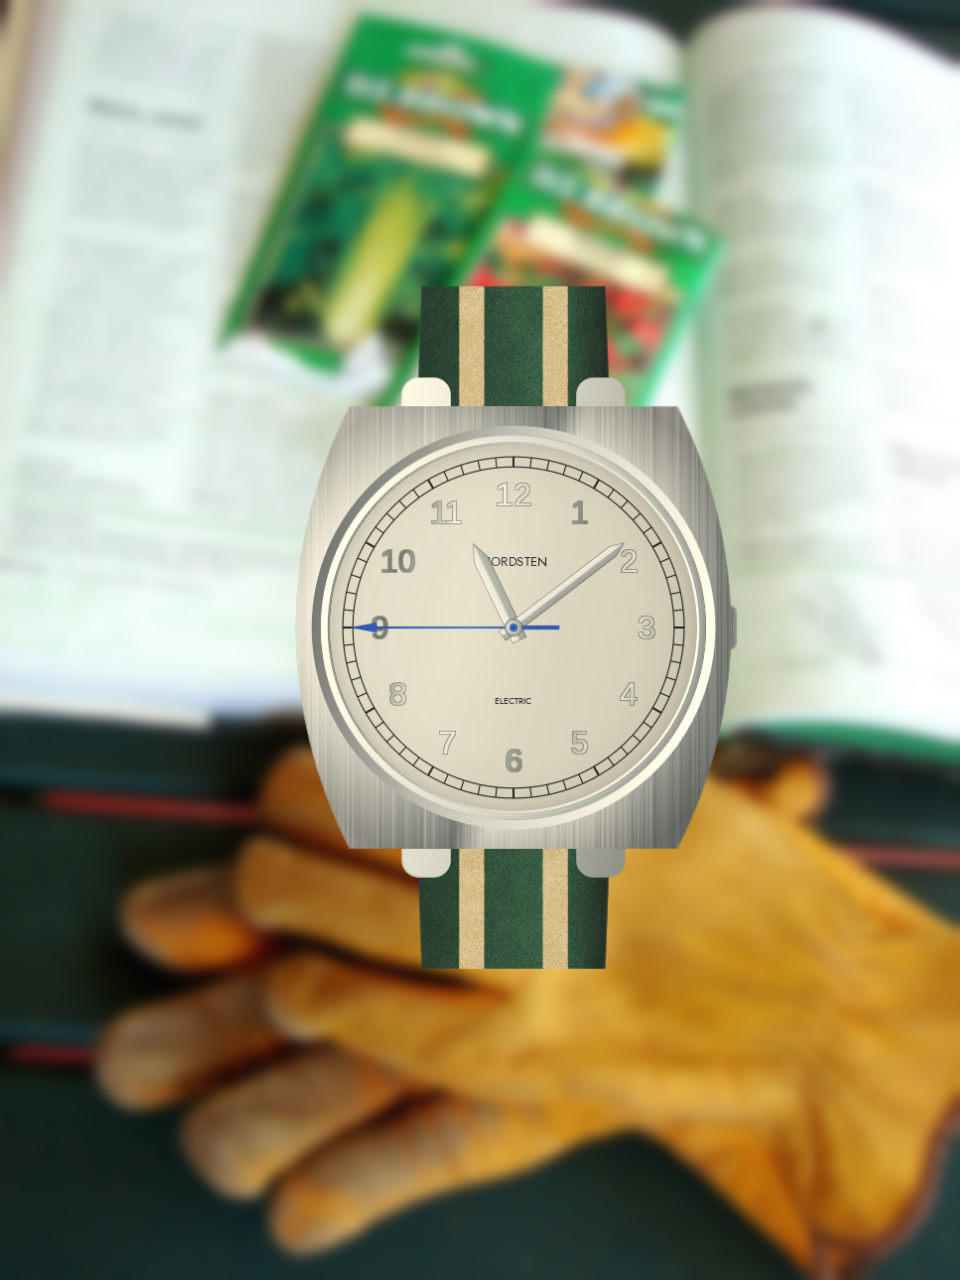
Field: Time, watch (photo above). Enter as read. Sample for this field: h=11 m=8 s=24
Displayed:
h=11 m=8 s=45
